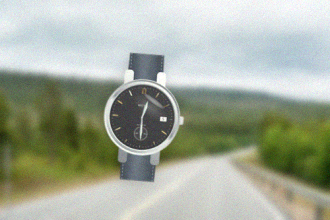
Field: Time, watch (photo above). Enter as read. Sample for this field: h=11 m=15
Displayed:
h=12 m=30
